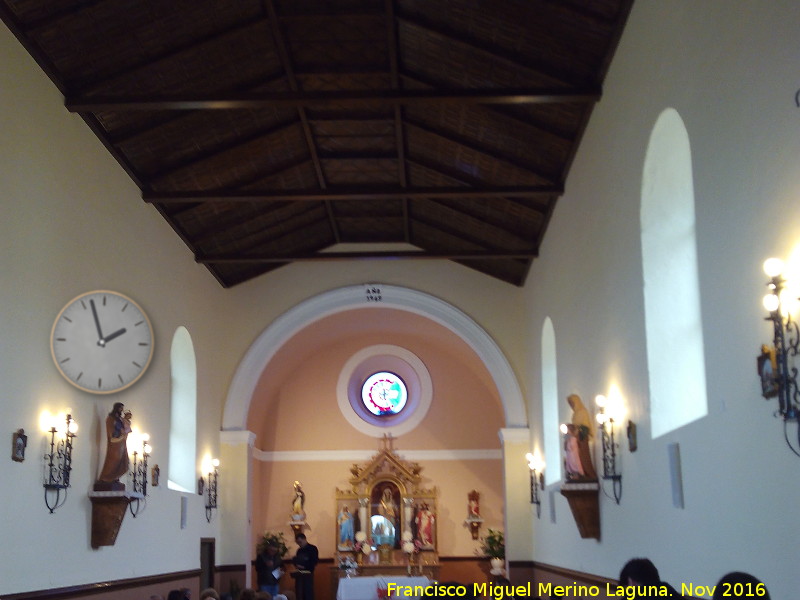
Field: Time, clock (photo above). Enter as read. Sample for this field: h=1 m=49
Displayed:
h=1 m=57
